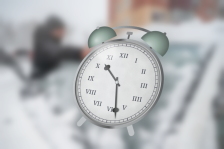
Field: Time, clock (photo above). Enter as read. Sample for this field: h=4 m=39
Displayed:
h=10 m=28
